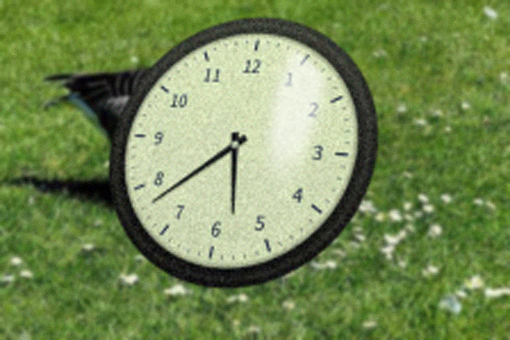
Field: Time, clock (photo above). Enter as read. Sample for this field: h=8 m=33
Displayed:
h=5 m=38
